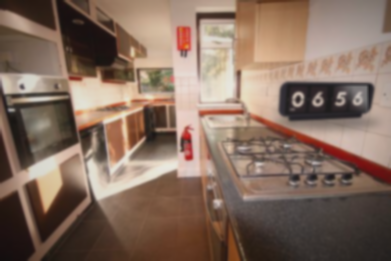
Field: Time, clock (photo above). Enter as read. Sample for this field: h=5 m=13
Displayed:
h=6 m=56
